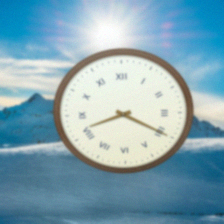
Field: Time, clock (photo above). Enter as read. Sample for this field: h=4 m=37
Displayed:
h=8 m=20
